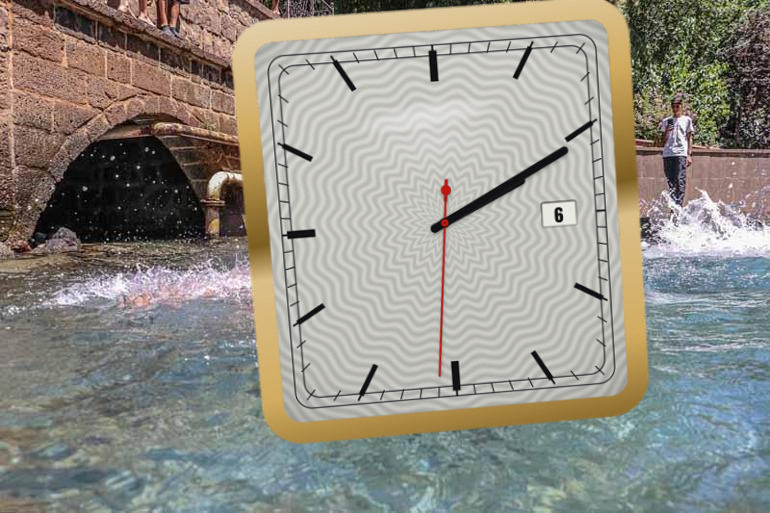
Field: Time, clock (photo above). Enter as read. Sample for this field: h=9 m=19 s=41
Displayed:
h=2 m=10 s=31
